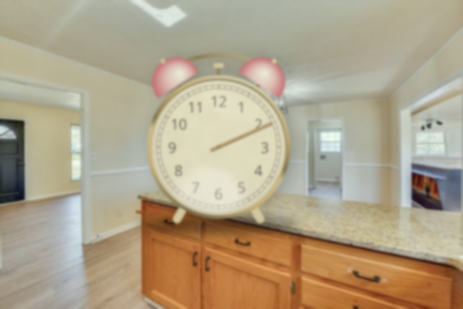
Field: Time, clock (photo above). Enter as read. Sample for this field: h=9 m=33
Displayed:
h=2 m=11
